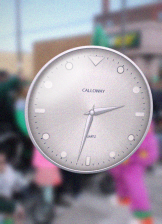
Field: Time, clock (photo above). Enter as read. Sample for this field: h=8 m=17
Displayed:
h=2 m=32
